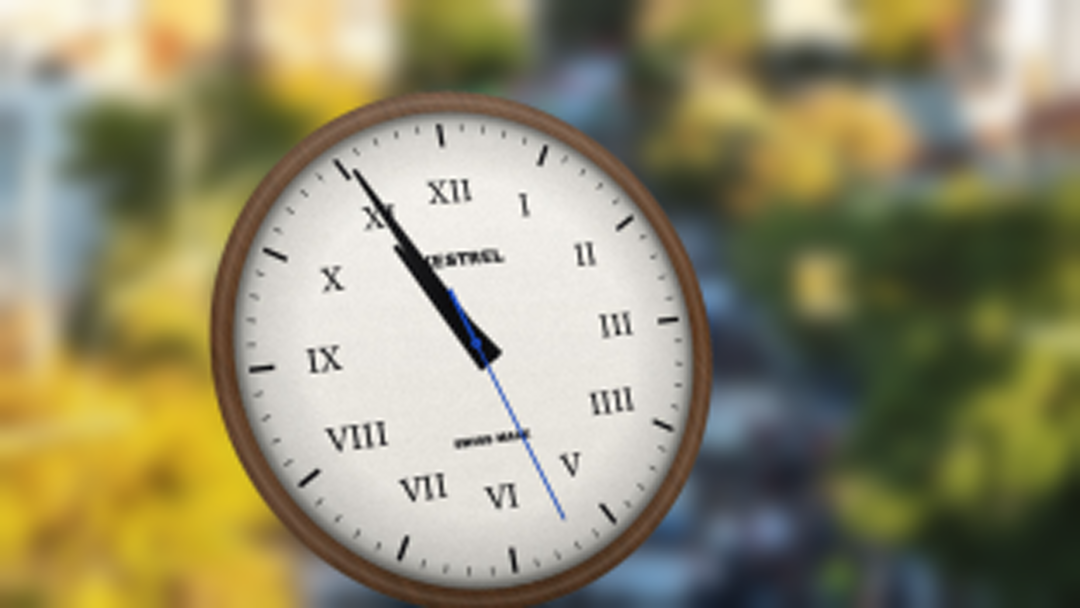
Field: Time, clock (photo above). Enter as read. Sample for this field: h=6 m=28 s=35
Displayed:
h=10 m=55 s=27
